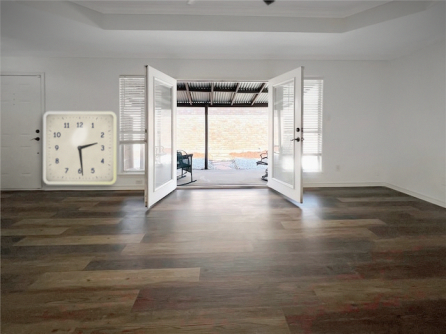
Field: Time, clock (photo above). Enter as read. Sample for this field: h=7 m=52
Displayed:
h=2 m=29
